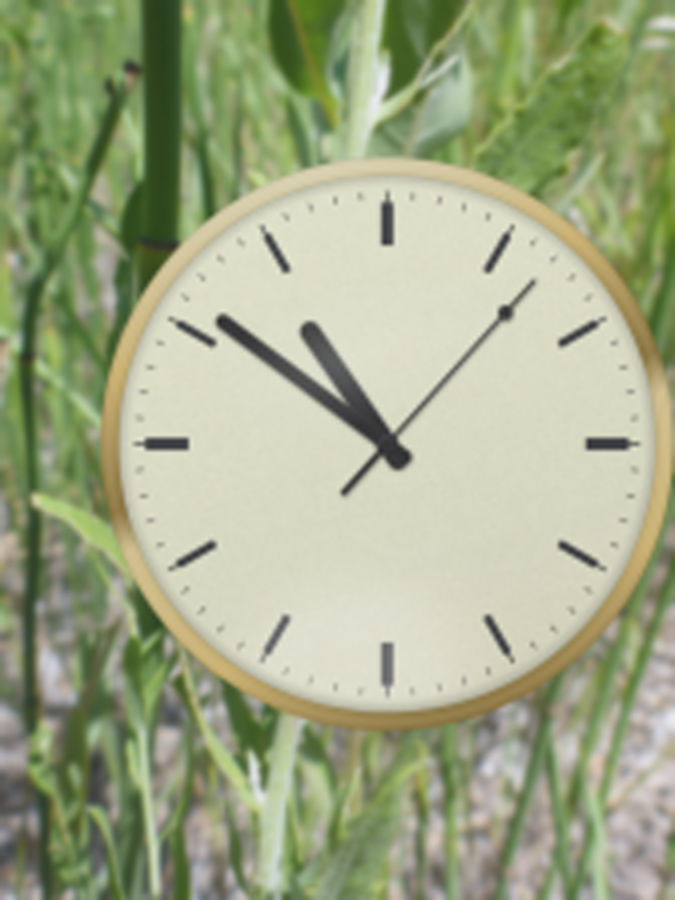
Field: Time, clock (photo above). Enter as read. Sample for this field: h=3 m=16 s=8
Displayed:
h=10 m=51 s=7
